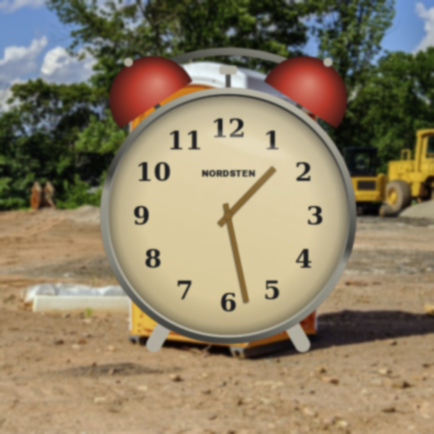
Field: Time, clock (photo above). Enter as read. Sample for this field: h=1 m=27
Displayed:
h=1 m=28
